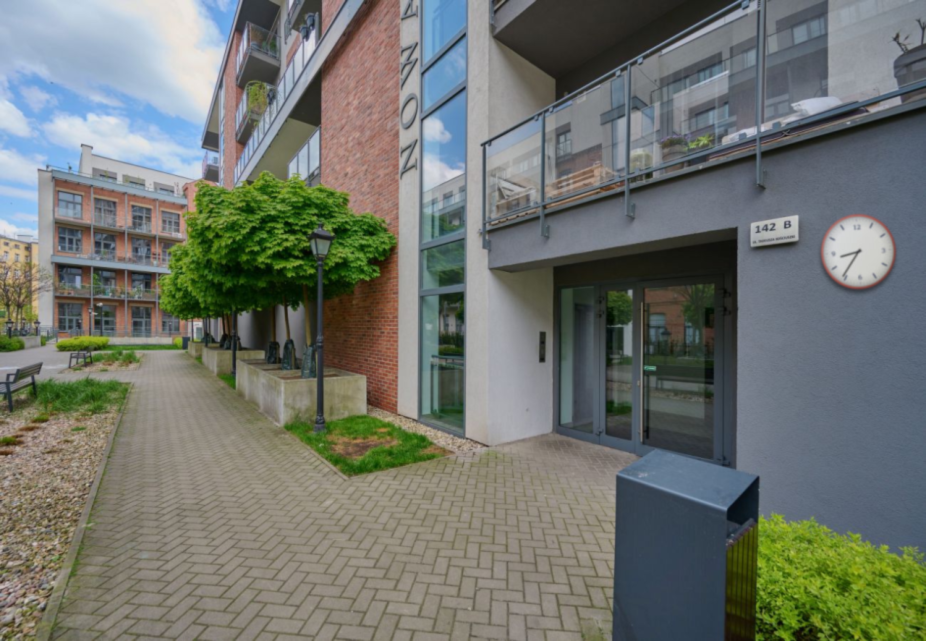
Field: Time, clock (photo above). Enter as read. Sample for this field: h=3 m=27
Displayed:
h=8 m=36
